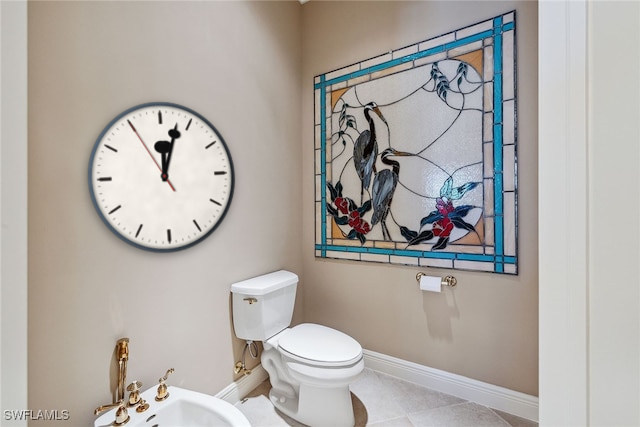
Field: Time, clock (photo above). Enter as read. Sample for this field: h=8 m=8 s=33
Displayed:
h=12 m=2 s=55
